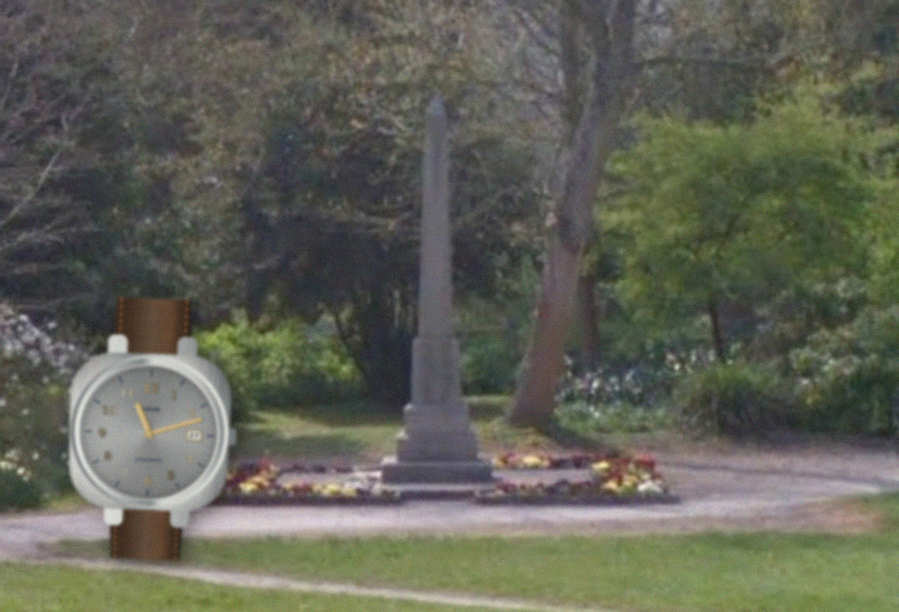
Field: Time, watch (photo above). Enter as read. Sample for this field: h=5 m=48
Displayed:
h=11 m=12
